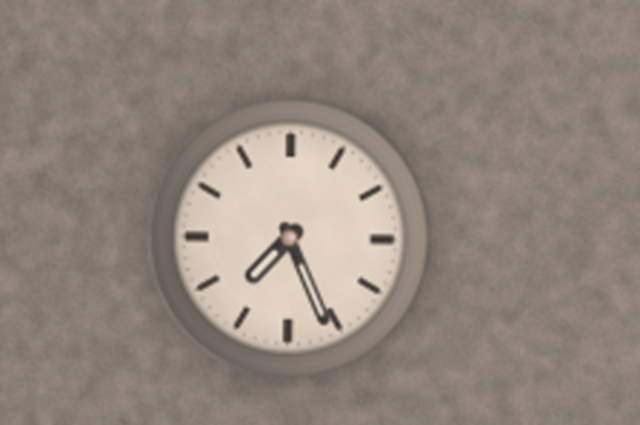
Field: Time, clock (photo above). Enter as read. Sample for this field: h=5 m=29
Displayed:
h=7 m=26
